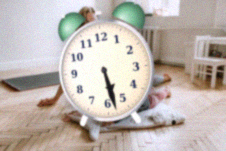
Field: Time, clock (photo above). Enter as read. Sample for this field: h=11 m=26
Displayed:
h=5 m=28
